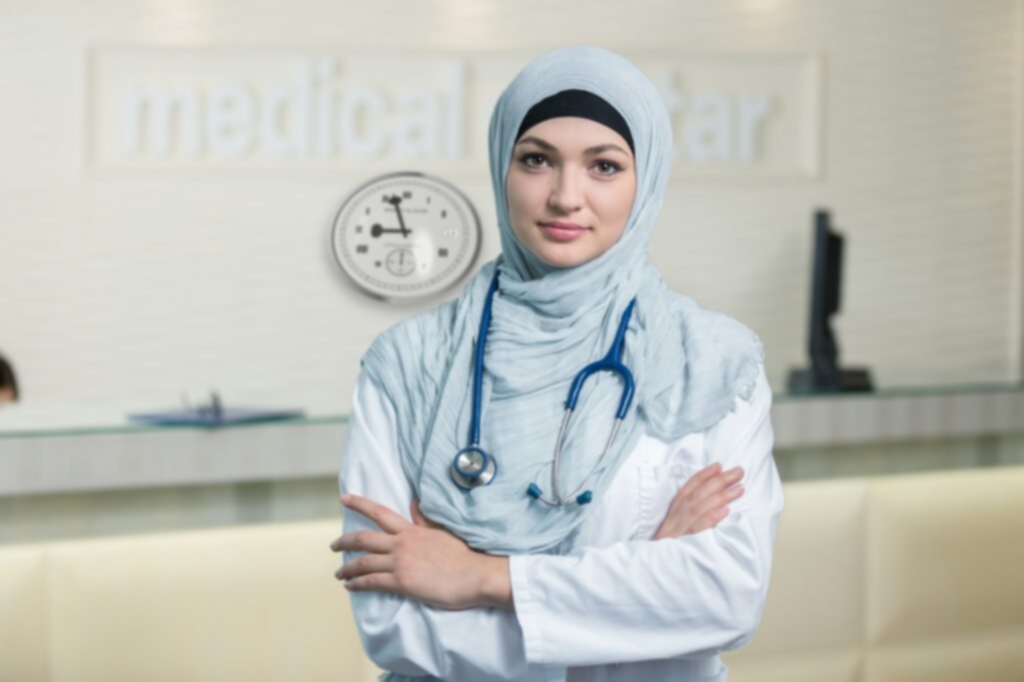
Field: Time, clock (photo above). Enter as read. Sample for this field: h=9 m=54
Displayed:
h=8 m=57
